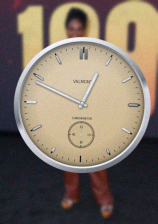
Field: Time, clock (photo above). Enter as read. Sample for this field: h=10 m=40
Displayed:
h=12 m=49
